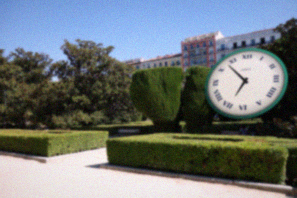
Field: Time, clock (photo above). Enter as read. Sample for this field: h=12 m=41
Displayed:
h=6 m=53
